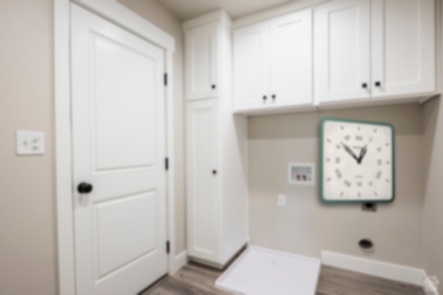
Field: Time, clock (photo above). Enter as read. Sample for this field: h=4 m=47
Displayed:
h=12 m=52
